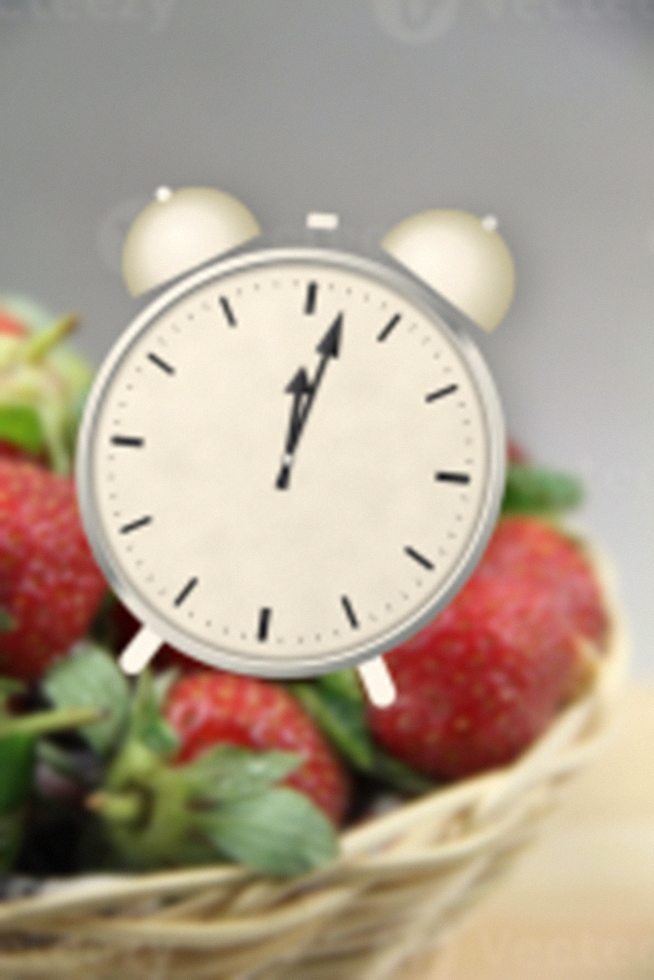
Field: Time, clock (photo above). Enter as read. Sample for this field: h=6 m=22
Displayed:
h=12 m=2
